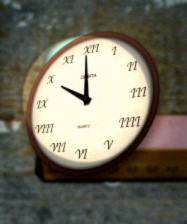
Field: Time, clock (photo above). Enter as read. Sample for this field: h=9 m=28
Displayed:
h=9 m=59
